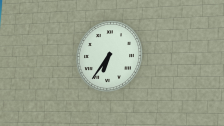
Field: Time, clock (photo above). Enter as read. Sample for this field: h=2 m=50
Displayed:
h=6 m=36
